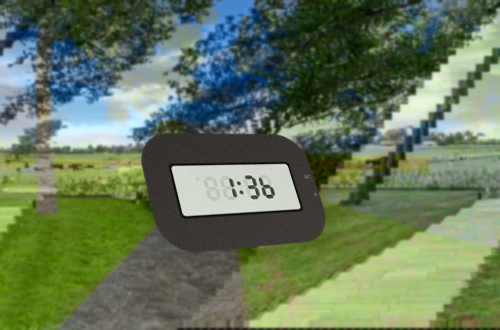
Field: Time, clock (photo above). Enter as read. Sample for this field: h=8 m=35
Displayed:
h=1 m=36
